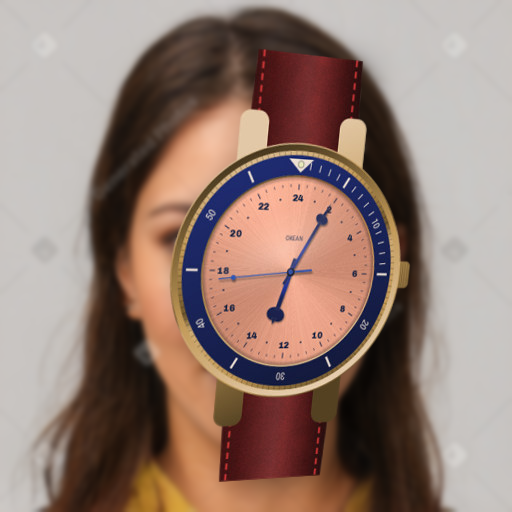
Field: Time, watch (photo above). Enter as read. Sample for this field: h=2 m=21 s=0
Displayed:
h=13 m=4 s=44
